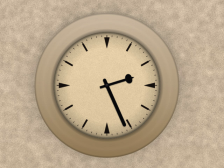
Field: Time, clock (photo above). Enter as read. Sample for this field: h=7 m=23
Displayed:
h=2 m=26
